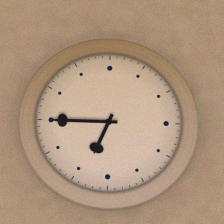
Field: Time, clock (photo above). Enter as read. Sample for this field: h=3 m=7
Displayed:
h=6 m=45
